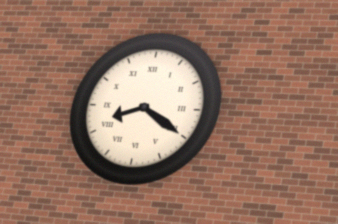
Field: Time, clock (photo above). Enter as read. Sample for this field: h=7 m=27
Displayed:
h=8 m=20
